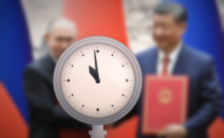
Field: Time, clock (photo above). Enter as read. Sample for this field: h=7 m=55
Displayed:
h=10 m=59
